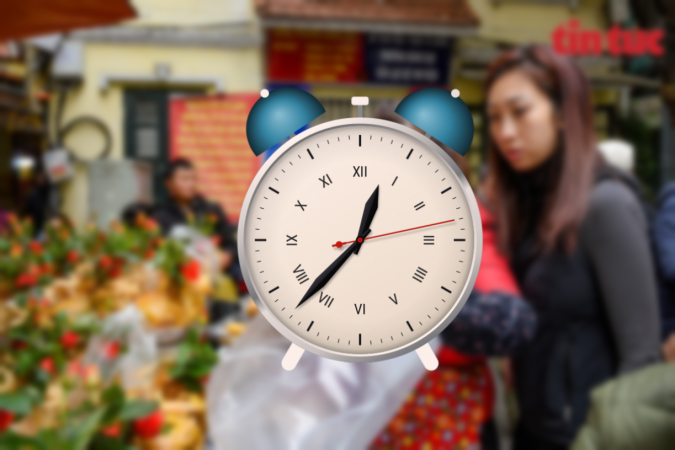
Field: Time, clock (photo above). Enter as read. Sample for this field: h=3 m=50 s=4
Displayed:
h=12 m=37 s=13
